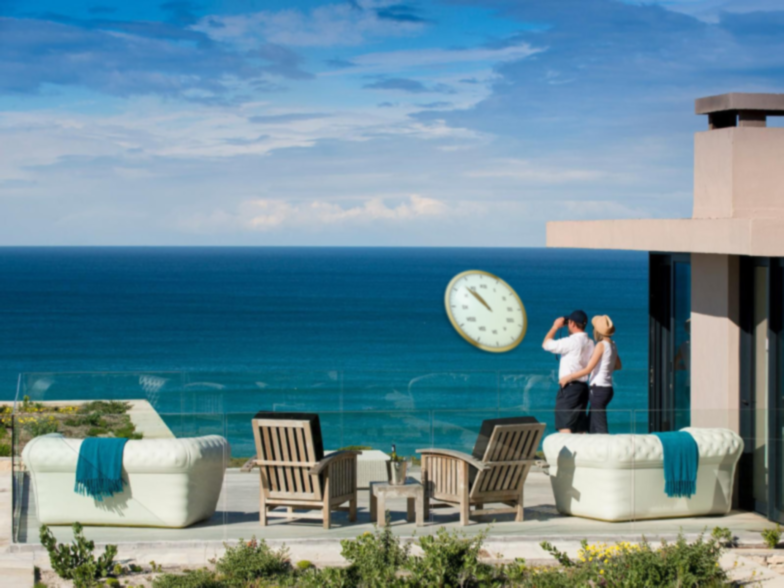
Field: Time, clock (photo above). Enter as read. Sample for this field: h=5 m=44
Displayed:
h=10 m=53
